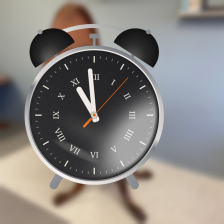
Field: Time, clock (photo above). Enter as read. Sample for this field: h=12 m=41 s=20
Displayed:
h=10 m=59 s=7
